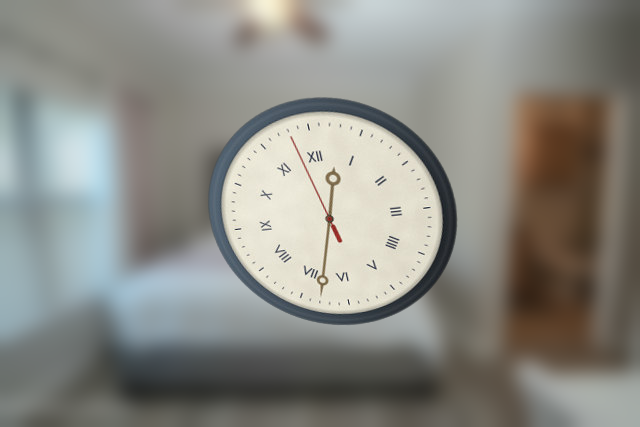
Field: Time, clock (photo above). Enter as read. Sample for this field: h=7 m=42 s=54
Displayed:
h=12 m=32 s=58
